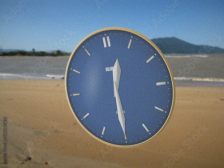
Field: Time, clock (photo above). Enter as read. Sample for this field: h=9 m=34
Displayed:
h=12 m=30
